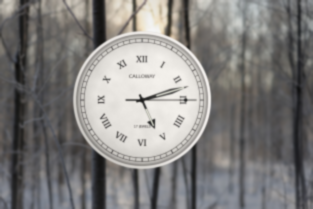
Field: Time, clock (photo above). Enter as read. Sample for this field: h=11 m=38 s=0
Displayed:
h=5 m=12 s=15
